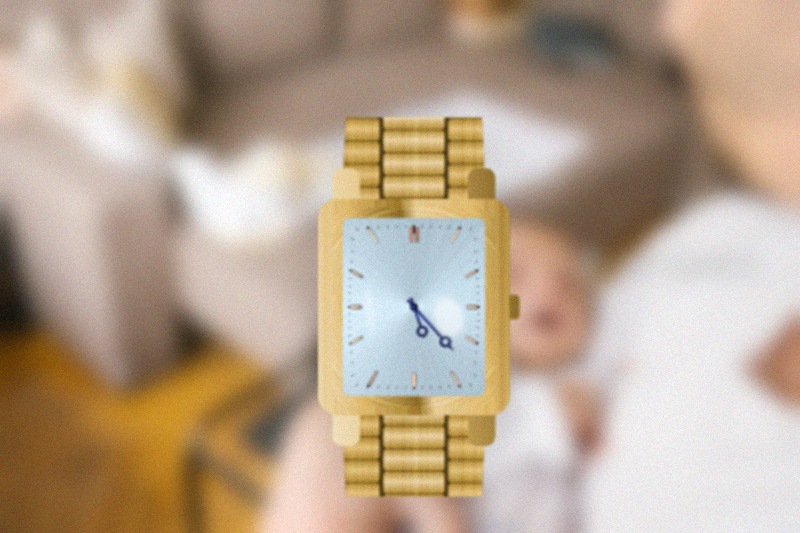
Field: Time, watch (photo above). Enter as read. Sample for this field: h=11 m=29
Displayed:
h=5 m=23
